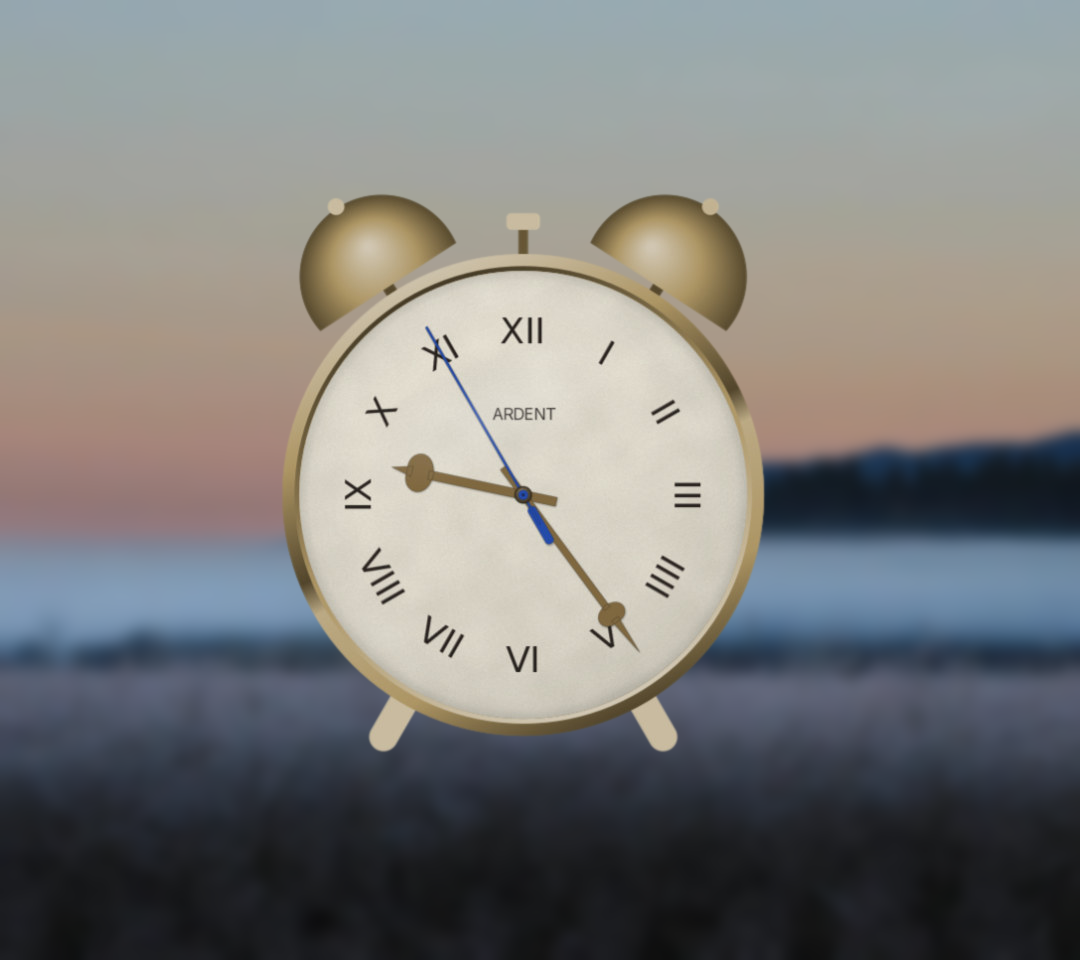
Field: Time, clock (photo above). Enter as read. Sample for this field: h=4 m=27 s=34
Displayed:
h=9 m=23 s=55
